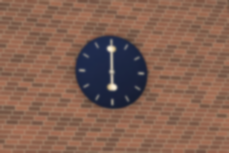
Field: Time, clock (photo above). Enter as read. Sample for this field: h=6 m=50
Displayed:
h=6 m=0
